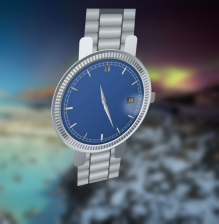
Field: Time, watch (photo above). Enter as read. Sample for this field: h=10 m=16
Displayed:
h=11 m=26
